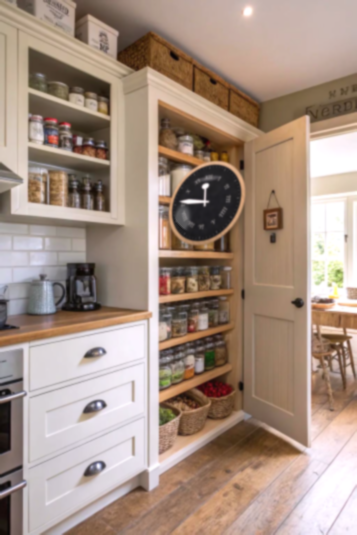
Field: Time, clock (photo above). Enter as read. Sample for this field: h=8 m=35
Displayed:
h=11 m=46
